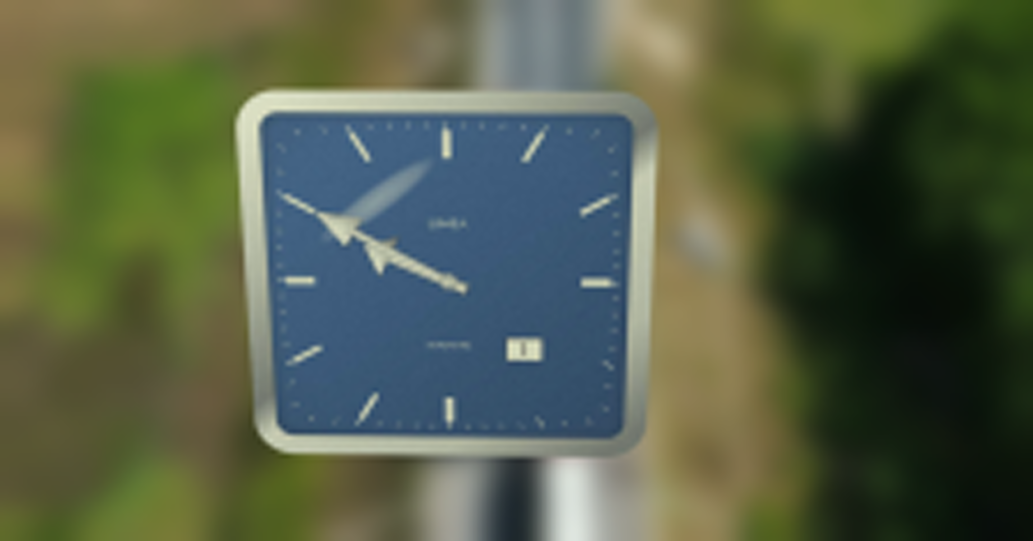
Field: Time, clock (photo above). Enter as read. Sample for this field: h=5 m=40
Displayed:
h=9 m=50
